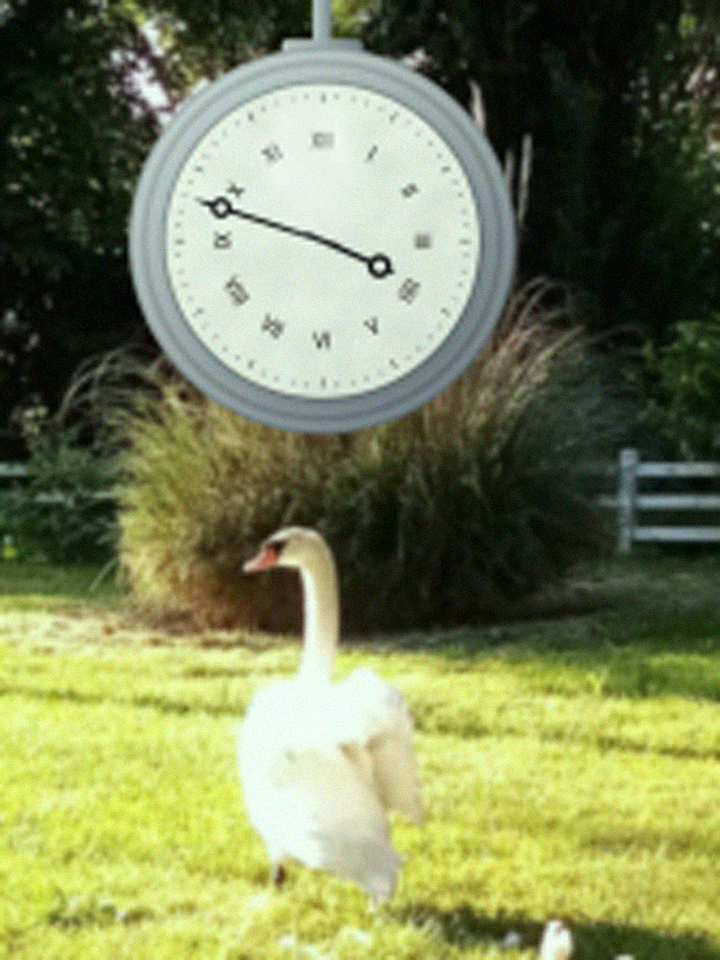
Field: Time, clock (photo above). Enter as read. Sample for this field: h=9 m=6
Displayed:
h=3 m=48
